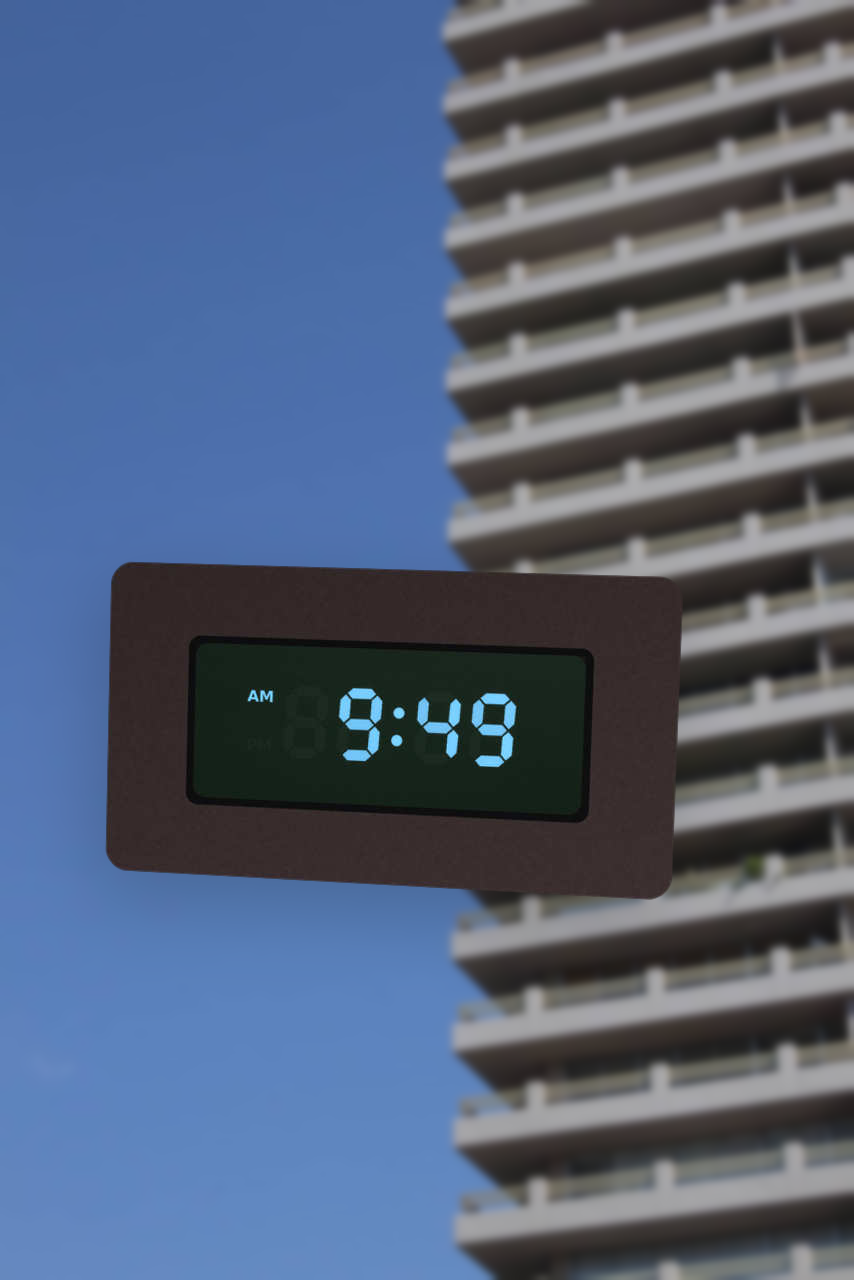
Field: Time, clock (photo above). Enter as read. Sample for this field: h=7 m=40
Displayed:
h=9 m=49
